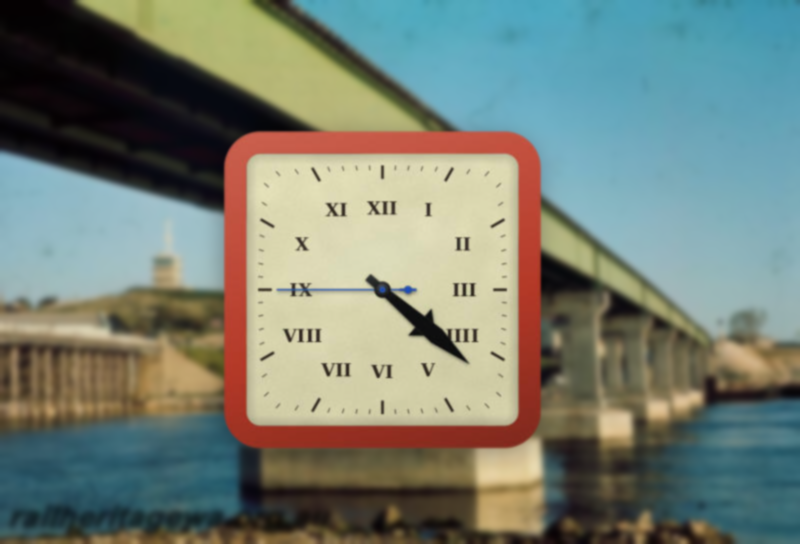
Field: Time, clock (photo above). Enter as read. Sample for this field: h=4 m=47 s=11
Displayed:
h=4 m=21 s=45
